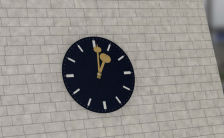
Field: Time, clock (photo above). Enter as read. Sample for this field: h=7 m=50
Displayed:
h=1 m=1
